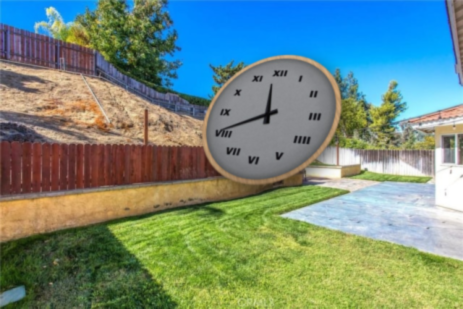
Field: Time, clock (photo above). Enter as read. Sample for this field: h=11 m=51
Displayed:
h=11 m=41
